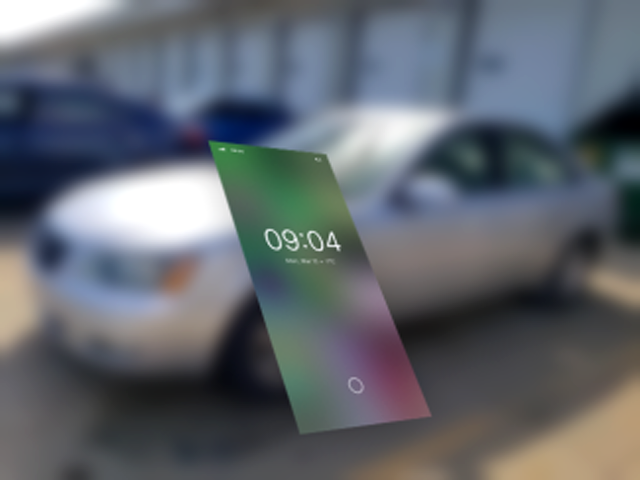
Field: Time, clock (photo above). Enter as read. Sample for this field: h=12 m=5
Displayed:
h=9 m=4
